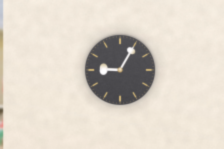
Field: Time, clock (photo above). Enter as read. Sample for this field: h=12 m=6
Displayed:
h=9 m=5
